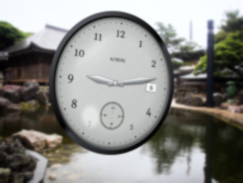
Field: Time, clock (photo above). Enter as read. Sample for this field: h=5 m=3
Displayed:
h=9 m=13
